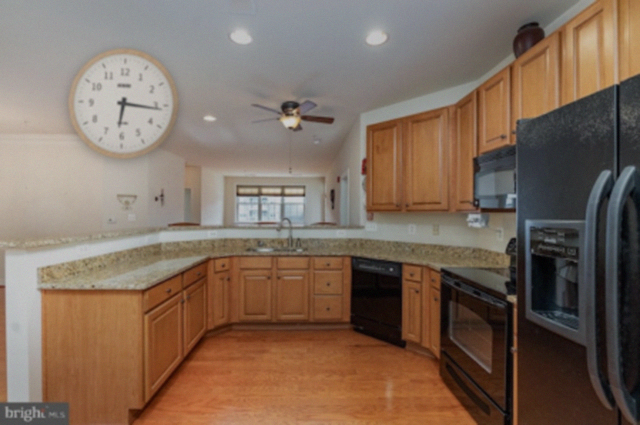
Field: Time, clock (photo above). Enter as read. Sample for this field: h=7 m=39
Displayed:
h=6 m=16
